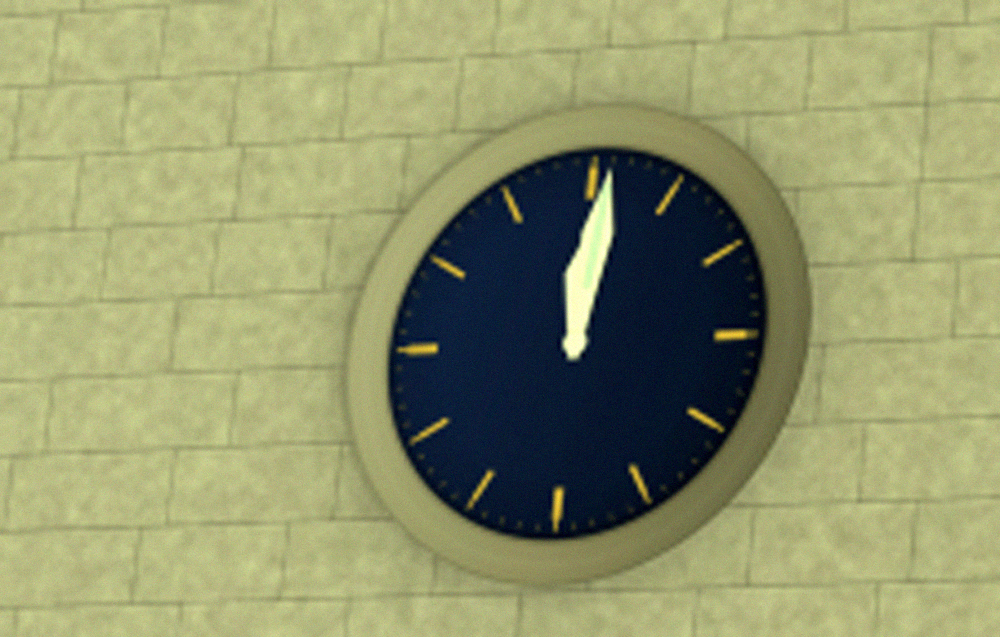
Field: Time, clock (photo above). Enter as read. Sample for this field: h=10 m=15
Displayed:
h=12 m=1
